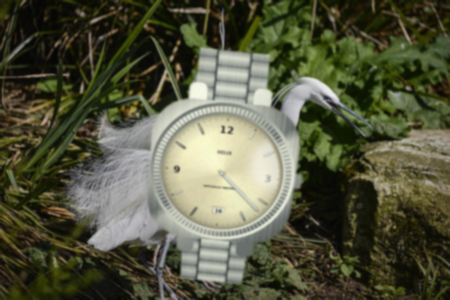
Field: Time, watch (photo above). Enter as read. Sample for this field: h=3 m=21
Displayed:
h=4 m=22
